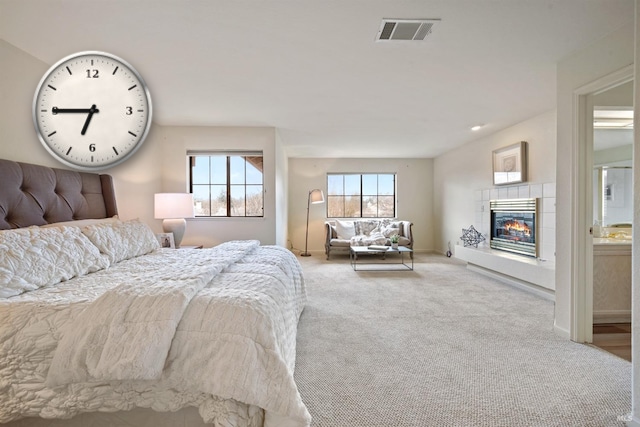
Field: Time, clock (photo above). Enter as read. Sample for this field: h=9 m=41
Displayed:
h=6 m=45
